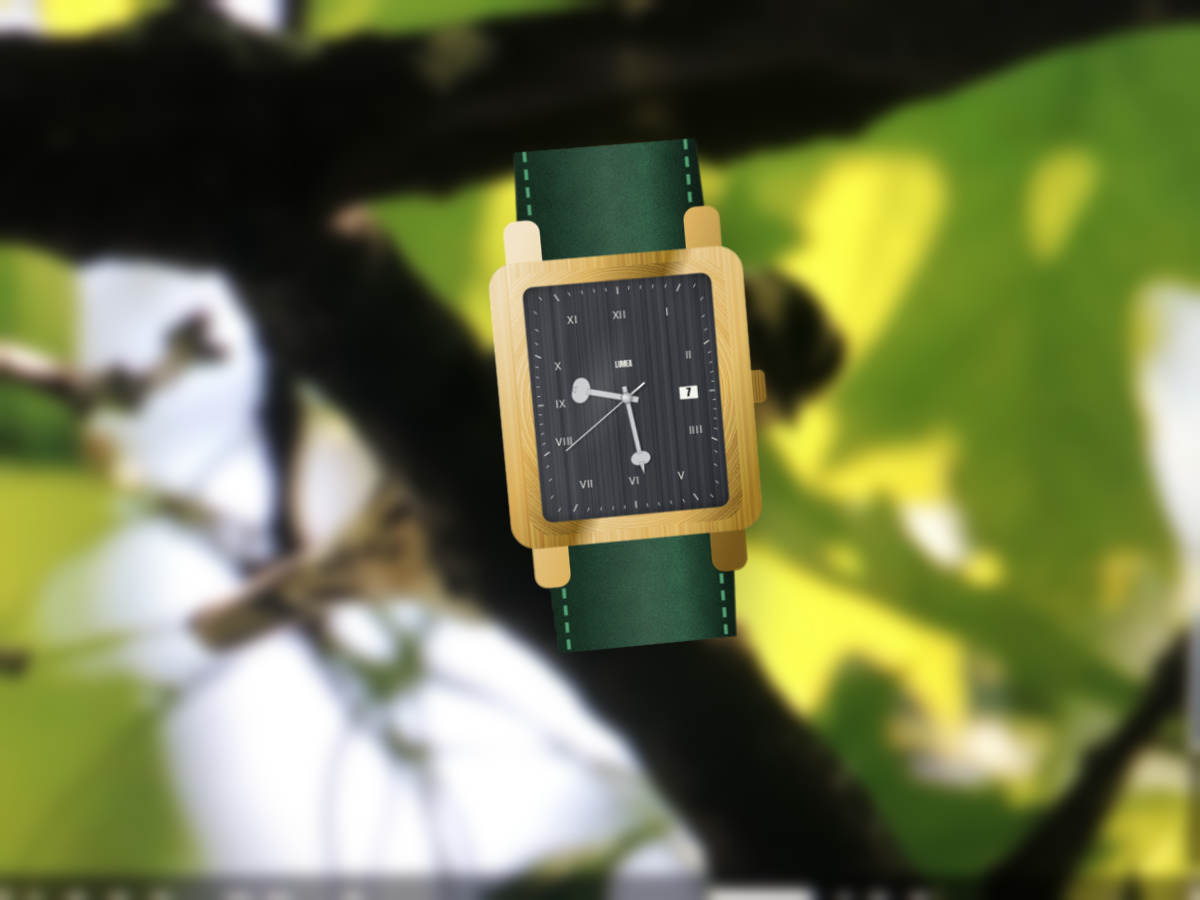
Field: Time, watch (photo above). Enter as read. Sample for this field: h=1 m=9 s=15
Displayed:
h=9 m=28 s=39
